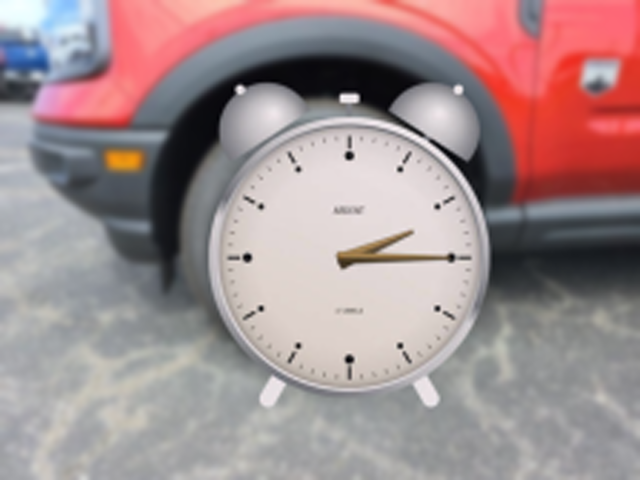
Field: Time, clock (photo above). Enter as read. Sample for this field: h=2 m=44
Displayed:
h=2 m=15
